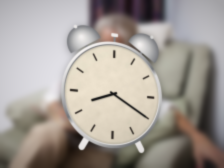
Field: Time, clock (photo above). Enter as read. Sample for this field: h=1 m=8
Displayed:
h=8 m=20
